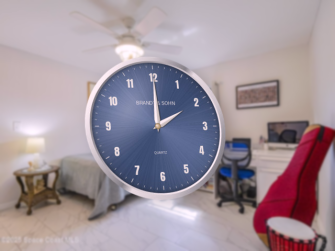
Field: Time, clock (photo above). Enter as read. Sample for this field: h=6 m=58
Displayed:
h=2 m=0
